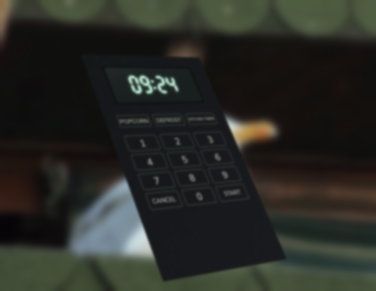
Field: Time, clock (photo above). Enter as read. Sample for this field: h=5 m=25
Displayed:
h=9 m=24
